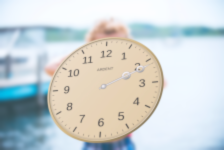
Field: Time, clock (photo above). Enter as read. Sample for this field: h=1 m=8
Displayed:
h=2 m=11
